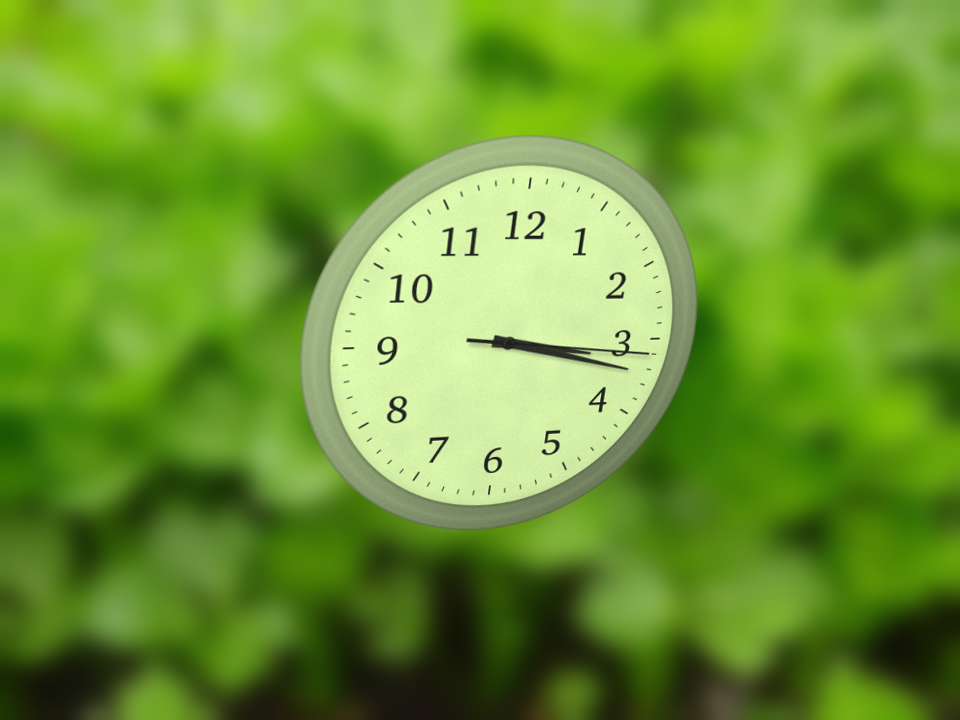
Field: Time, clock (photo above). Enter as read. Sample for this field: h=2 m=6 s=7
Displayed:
h=3 m=17 s=16
